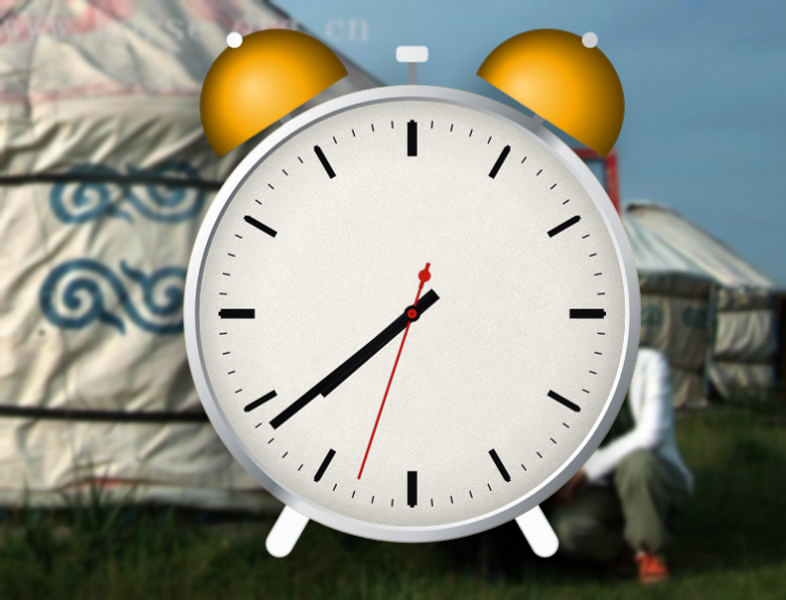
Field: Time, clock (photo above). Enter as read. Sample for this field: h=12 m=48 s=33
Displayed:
h=7 m=38 s=33
